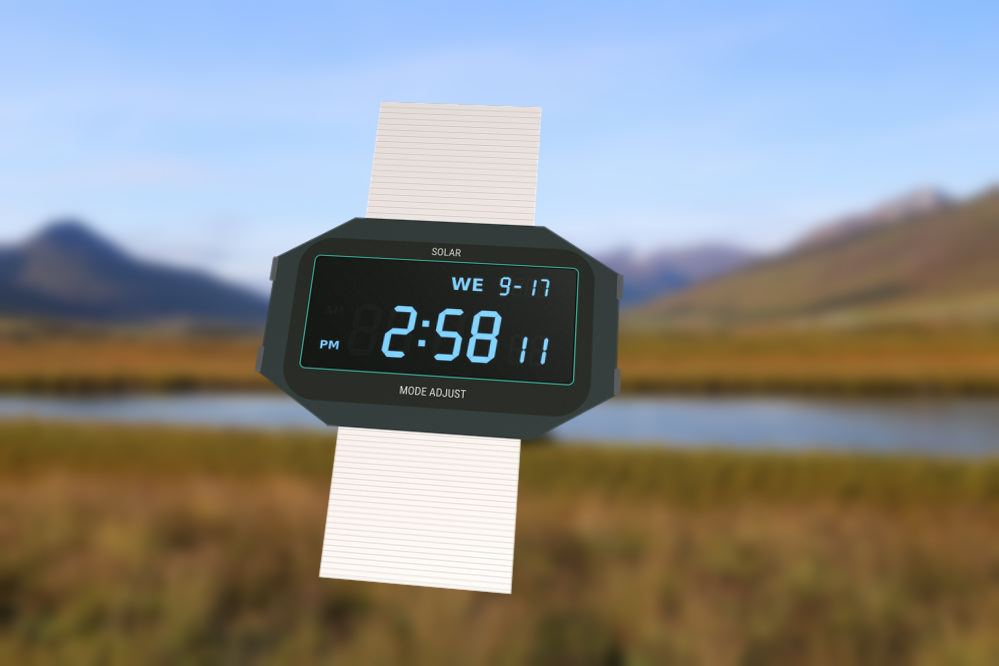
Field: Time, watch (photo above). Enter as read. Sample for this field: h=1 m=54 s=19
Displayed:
h=2 m=58 s=11
